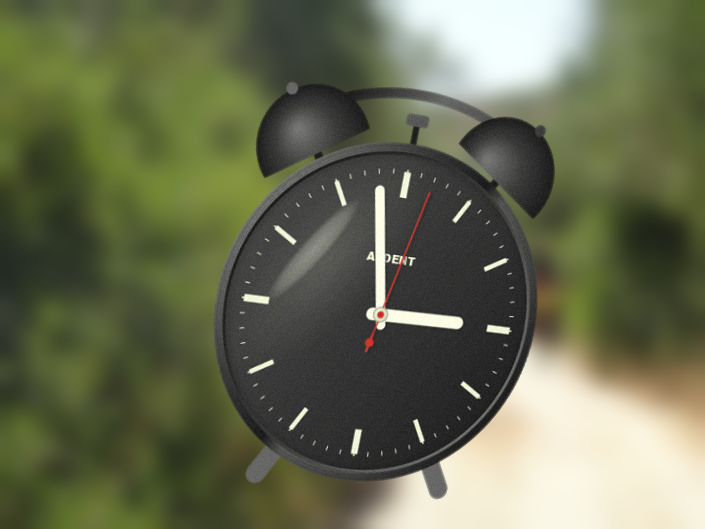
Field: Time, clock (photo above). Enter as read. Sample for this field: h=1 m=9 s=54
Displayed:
h=2 m=58 s=2
